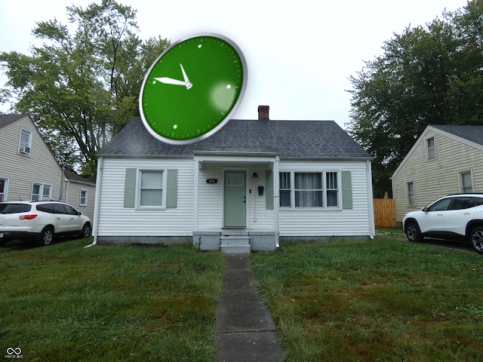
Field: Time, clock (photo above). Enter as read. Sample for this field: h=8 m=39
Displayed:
h=10 m=46
